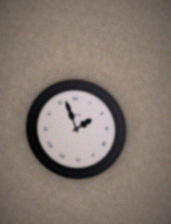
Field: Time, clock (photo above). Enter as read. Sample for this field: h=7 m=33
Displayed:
h=1 m=57
